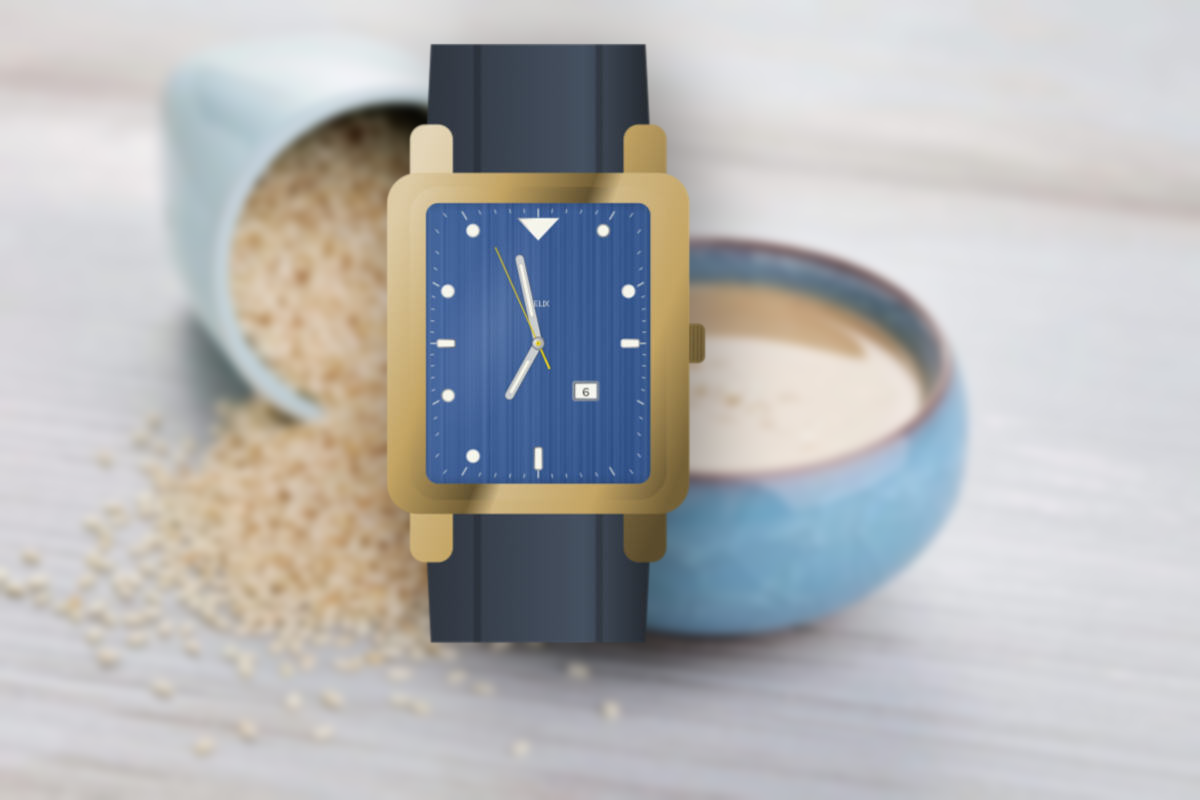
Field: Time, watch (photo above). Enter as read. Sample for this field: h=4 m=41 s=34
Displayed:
h=6 m=57 s=56
